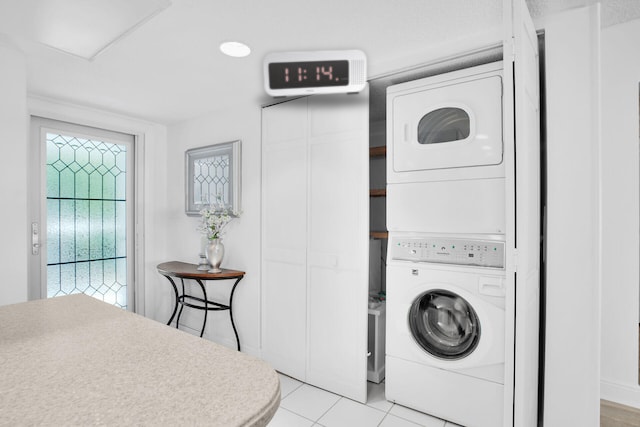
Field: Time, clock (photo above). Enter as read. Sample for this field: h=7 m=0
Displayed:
h=11 m=14
